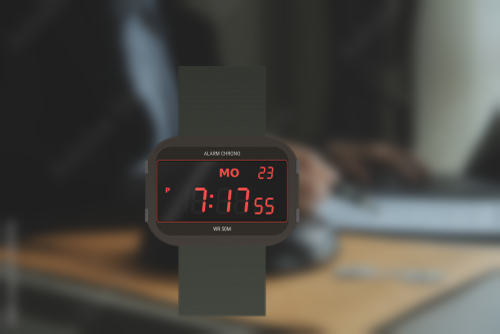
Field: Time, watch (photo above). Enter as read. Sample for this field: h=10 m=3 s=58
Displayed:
h=7 m=17 s=55
